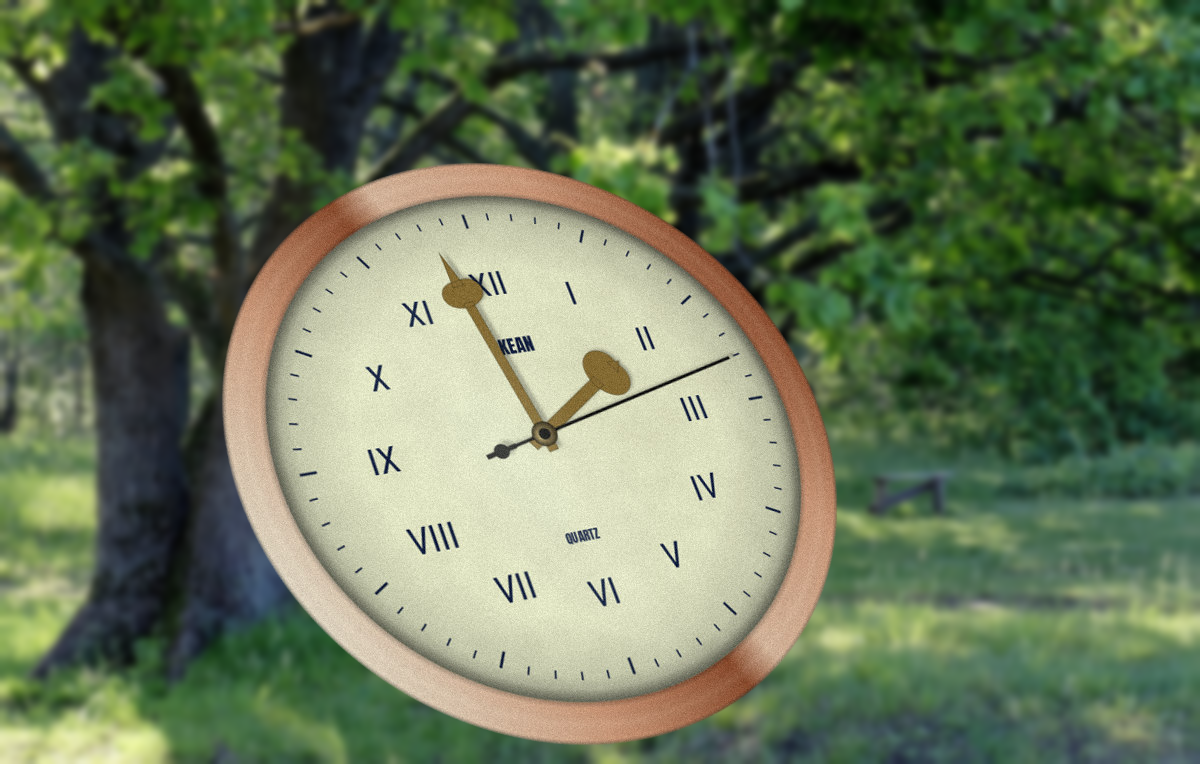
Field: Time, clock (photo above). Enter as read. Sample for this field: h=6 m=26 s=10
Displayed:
h=1 m=58 s=13
